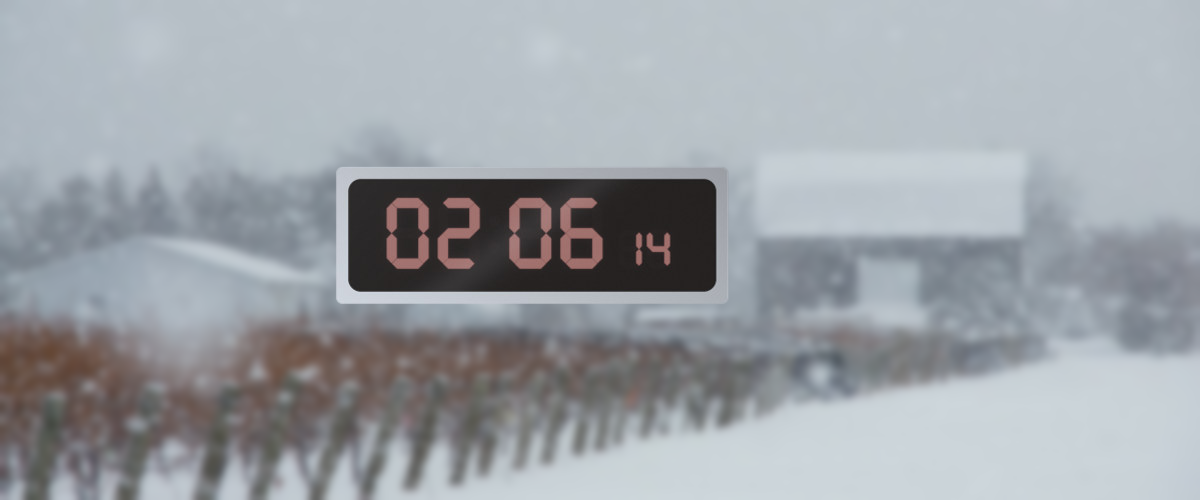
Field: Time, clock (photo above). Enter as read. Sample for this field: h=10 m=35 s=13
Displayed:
h=2 m=6 s=14
